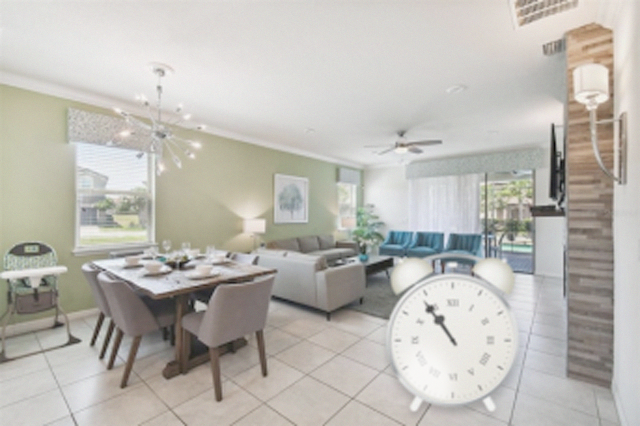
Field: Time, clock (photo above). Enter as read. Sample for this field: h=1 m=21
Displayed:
h=10 m=54
